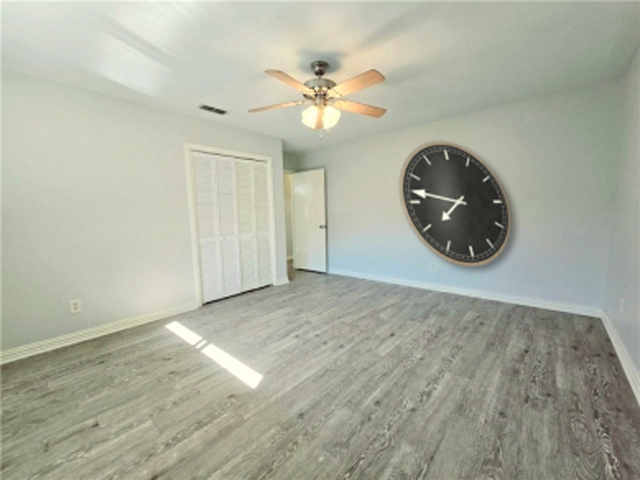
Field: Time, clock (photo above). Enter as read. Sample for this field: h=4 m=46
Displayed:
h=7 m=47
